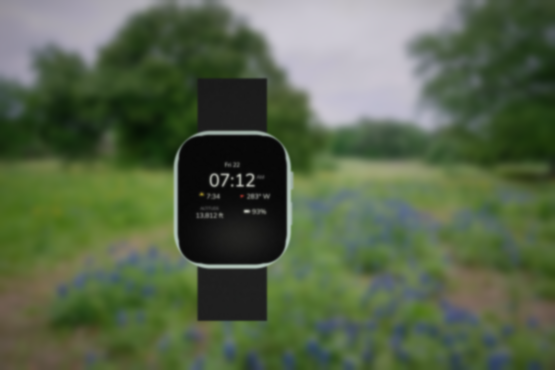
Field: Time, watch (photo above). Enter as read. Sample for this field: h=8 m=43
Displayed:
h=7 m=12
